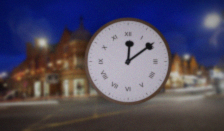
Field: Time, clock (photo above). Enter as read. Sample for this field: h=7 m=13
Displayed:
h=12 m=9
